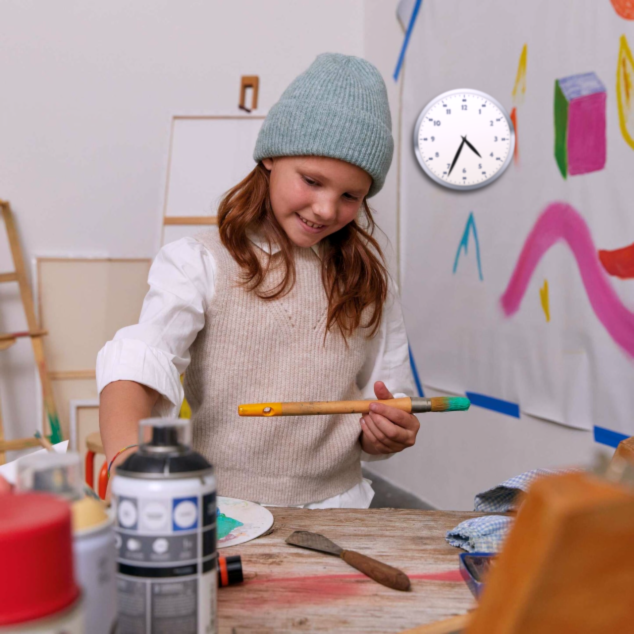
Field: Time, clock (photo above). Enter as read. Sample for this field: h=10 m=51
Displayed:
h=4 m=34
